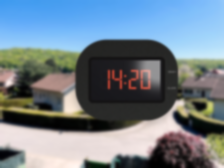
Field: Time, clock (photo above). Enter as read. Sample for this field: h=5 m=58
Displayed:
h=14 m=20
